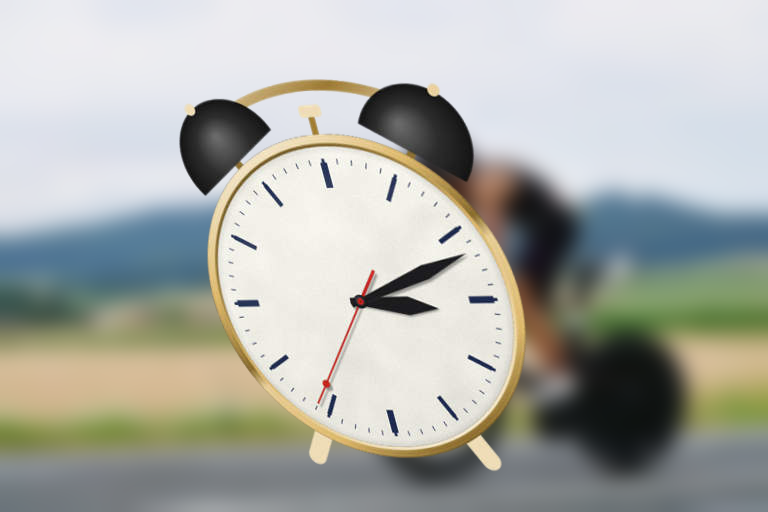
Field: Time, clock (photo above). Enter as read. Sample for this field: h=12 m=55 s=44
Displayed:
h=3 m=11 s=36
